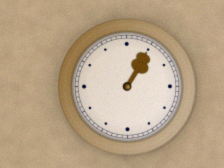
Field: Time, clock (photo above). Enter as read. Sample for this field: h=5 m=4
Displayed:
h=1 m=5
